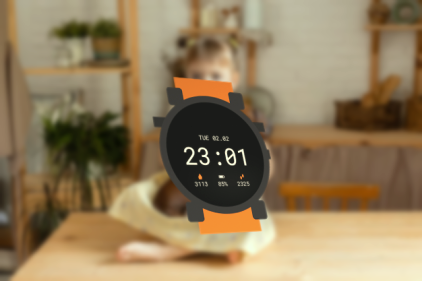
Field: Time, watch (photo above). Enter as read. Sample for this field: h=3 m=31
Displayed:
h=23 m=1
